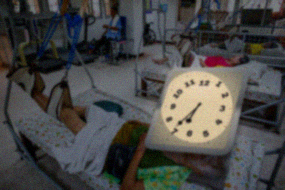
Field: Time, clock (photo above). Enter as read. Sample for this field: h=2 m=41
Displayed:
h=6 m=36
